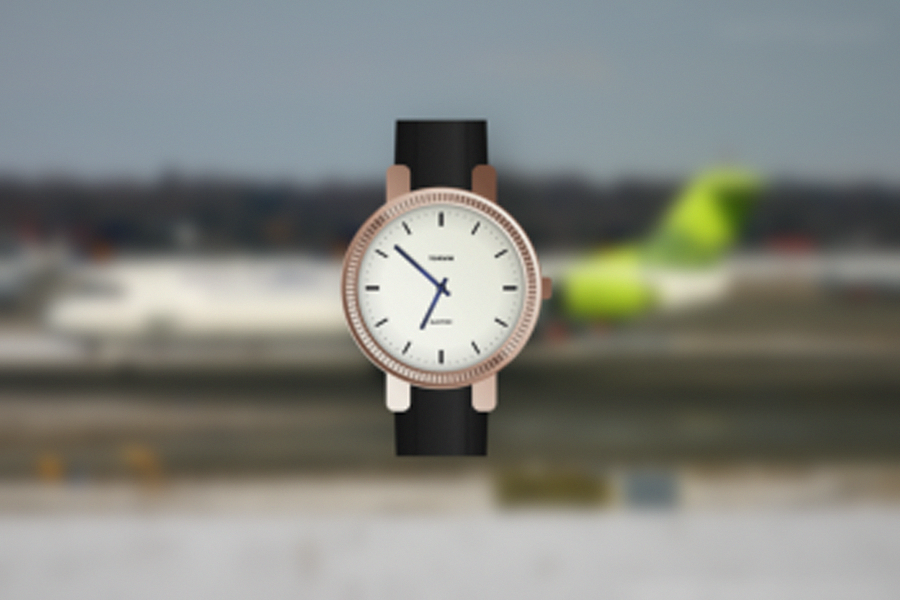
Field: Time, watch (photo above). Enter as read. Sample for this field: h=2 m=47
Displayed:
h=6 m=52
